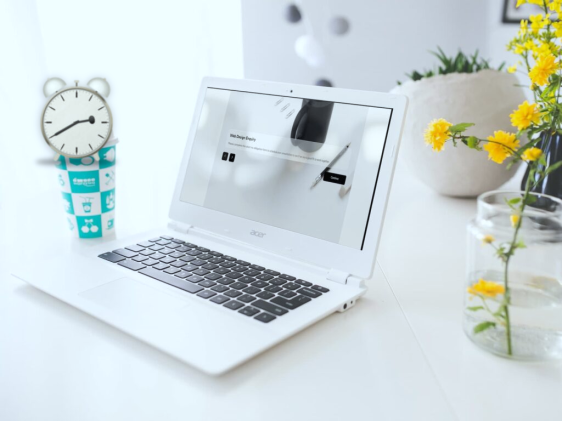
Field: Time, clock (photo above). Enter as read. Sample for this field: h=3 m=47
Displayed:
h=2 m=40
